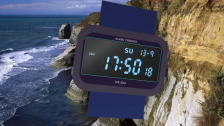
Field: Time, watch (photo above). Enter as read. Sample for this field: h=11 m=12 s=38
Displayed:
h=17 m=50 s=18
